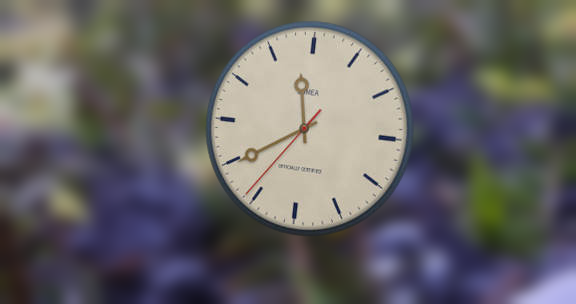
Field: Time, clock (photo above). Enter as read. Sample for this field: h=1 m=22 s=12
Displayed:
h=11 m=39 s=36
